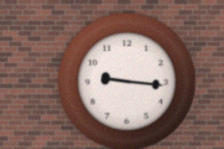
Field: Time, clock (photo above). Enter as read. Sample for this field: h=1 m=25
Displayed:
h=9 m=16
